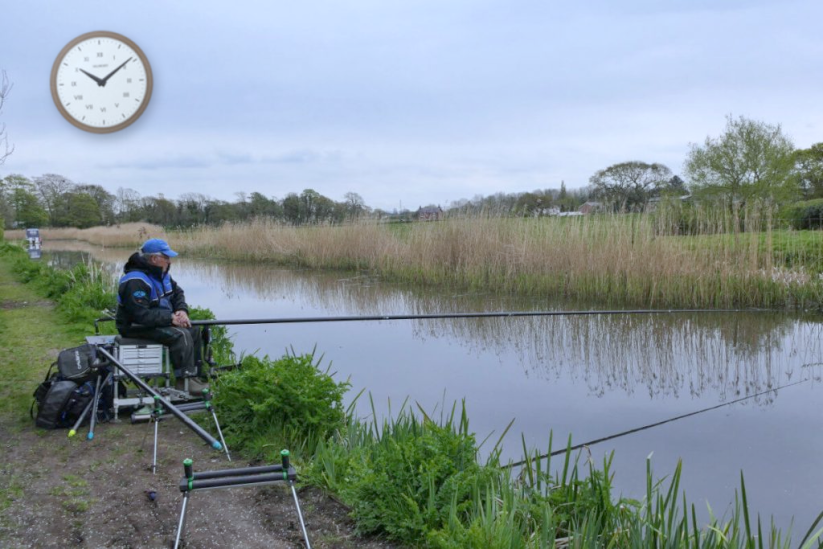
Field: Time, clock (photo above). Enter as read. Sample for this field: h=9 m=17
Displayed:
h=10 m=9
